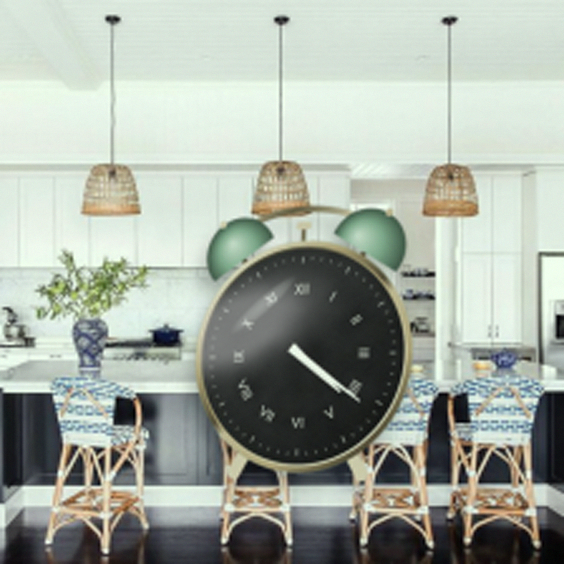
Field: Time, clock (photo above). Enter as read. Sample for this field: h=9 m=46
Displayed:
h=4 m=21
